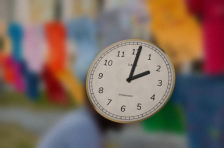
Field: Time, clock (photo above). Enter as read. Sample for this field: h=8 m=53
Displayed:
h=2 m=1
